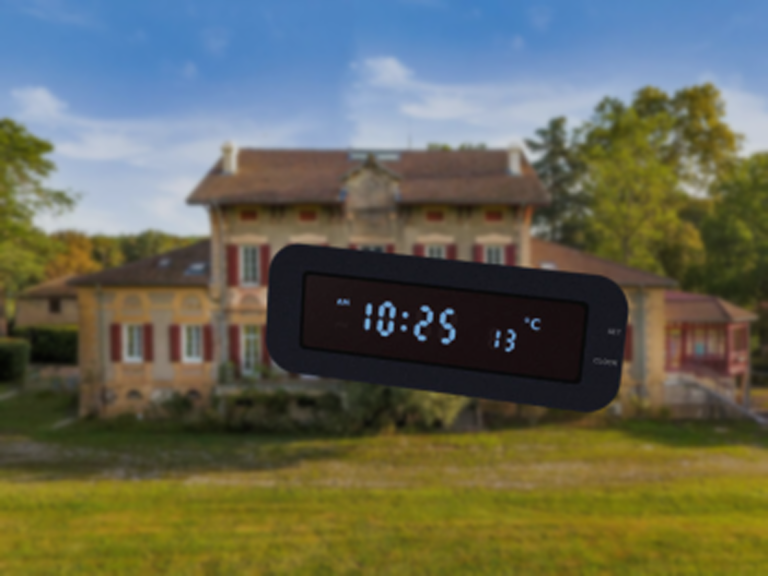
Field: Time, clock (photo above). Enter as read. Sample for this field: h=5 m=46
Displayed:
h=10 m=25
